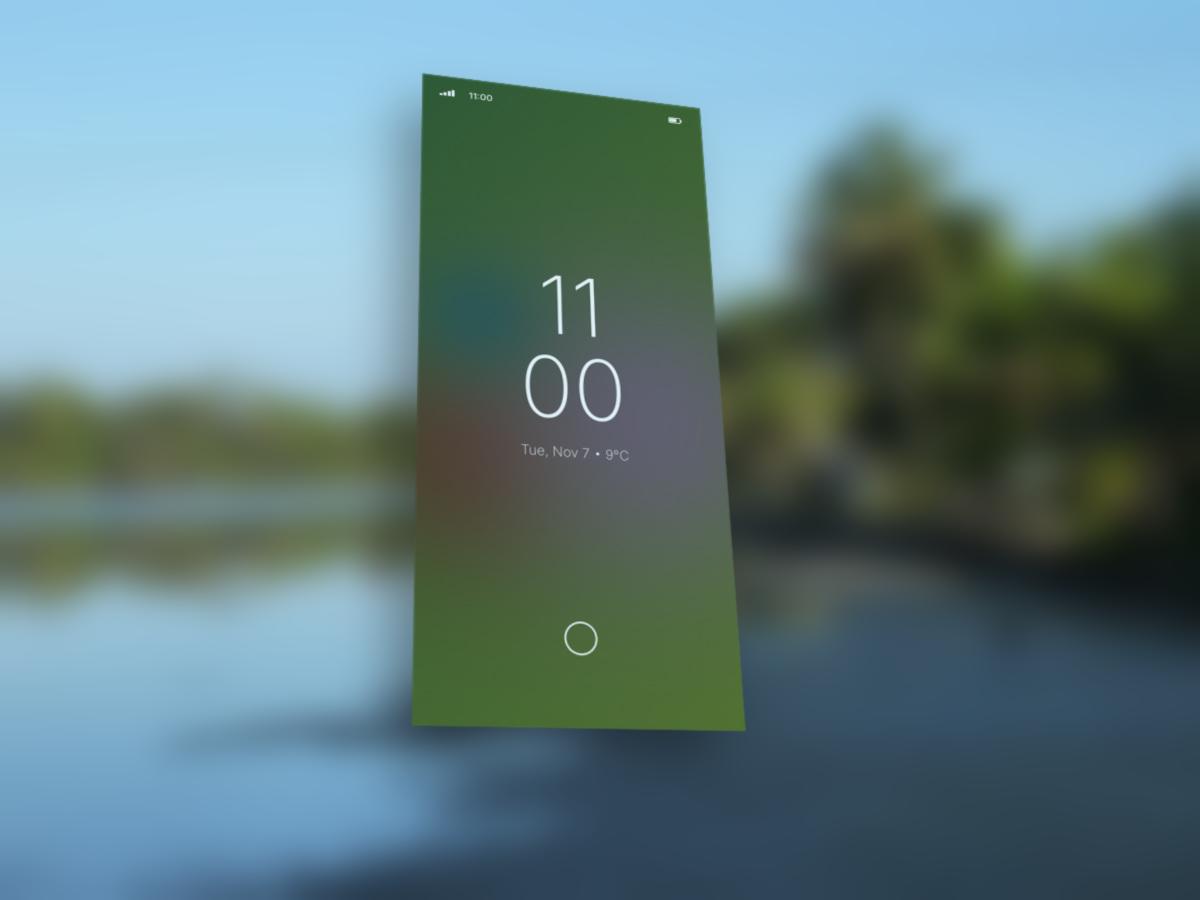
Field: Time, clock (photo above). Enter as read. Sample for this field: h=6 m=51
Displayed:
h=11 m=0
